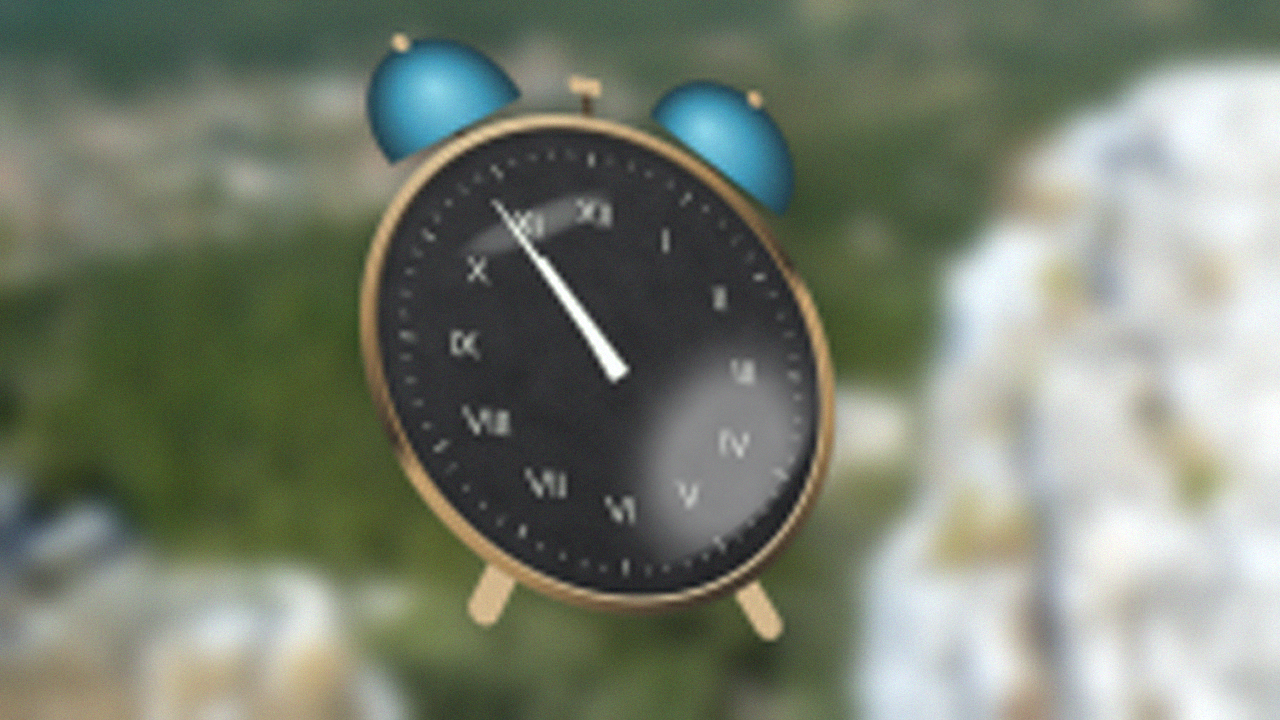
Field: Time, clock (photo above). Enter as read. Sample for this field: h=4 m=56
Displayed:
h=10 m=54
